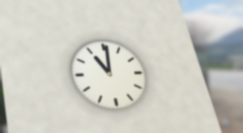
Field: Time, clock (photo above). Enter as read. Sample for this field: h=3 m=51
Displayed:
h=11 m=1
